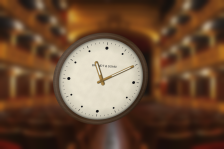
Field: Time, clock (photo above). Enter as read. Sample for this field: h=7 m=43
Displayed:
h=11 m=10
